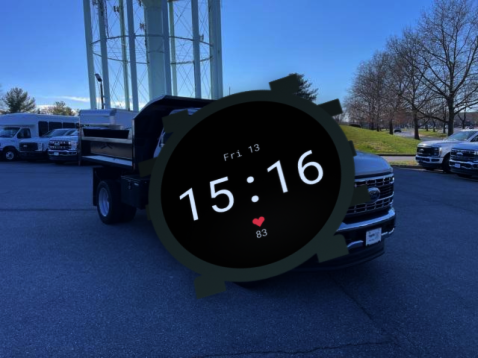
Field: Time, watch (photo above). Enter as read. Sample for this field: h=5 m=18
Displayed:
h=15 m=16
